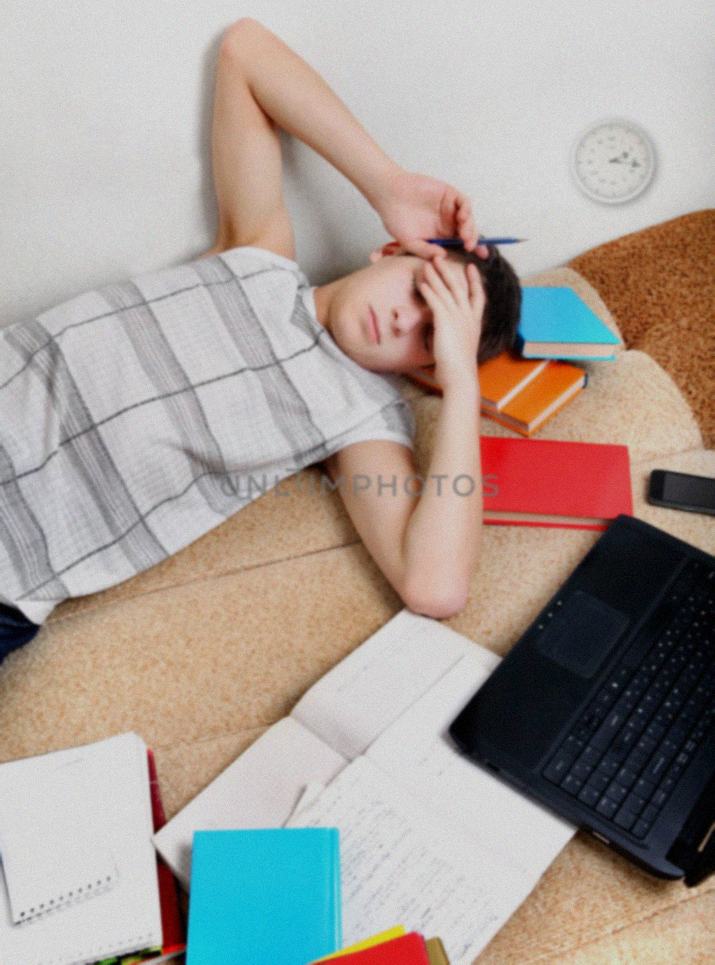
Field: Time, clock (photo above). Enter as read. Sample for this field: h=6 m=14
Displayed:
h=2 m=17
